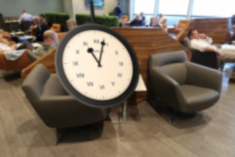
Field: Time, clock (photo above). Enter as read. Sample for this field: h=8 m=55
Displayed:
h=11 m=3
